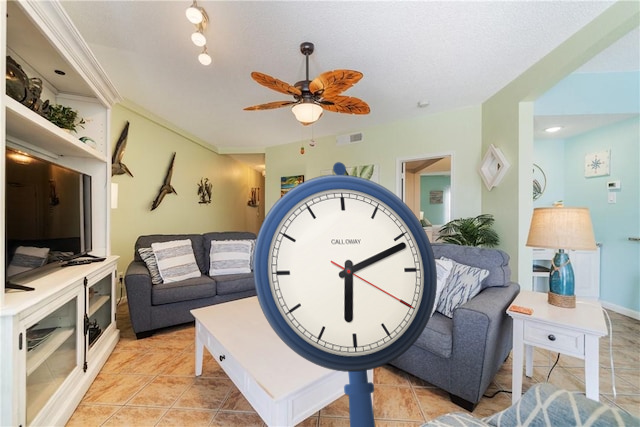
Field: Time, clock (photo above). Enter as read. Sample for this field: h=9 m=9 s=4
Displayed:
h=6 m=11 s=20
